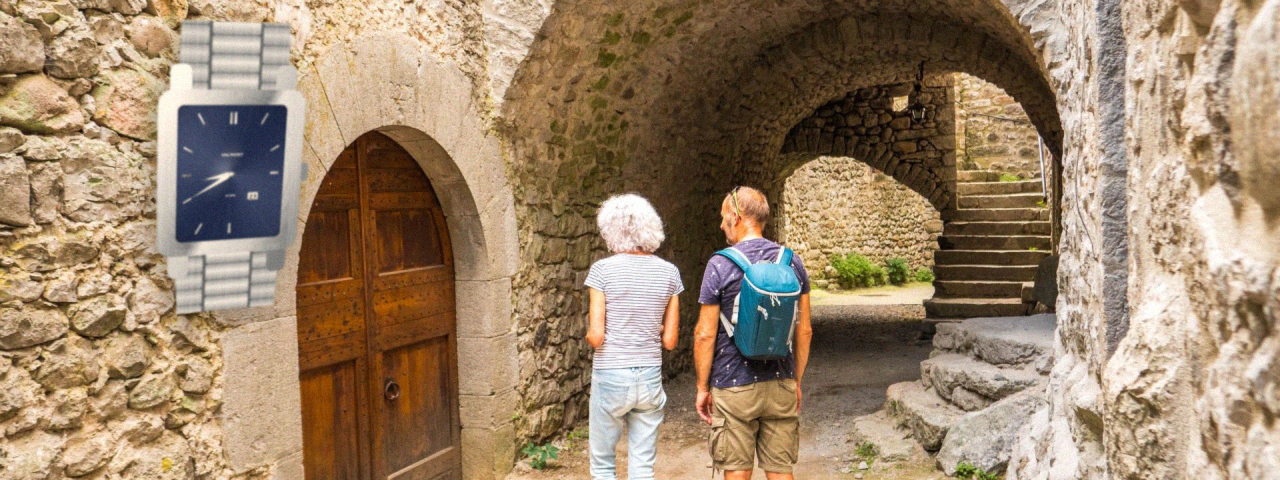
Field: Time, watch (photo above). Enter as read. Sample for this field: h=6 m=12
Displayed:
h=8 m=40
